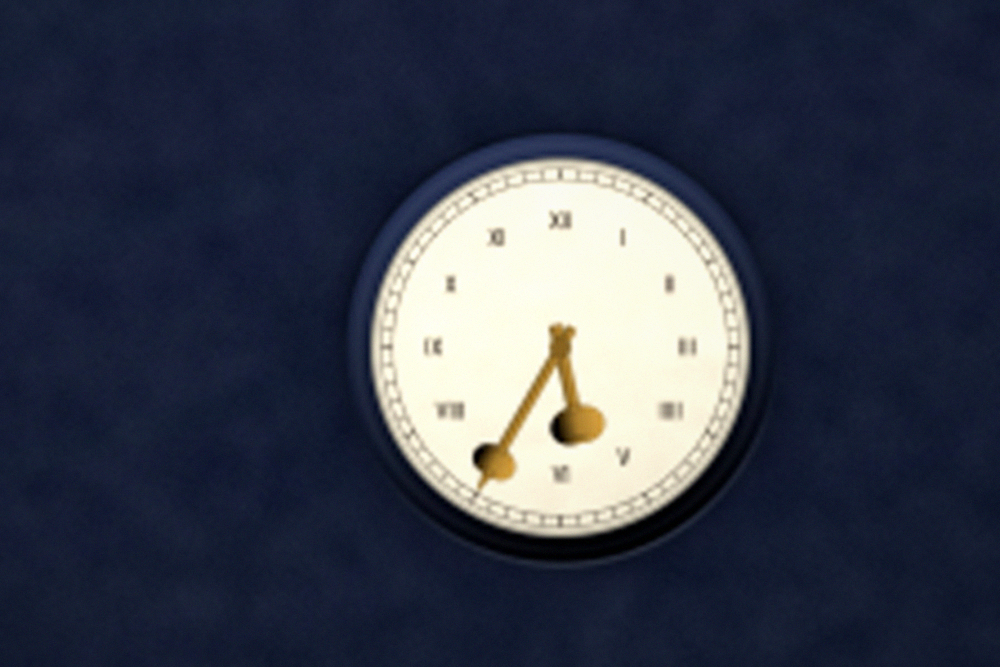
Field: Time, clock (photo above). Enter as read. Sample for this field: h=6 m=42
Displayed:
h=5 m=35
